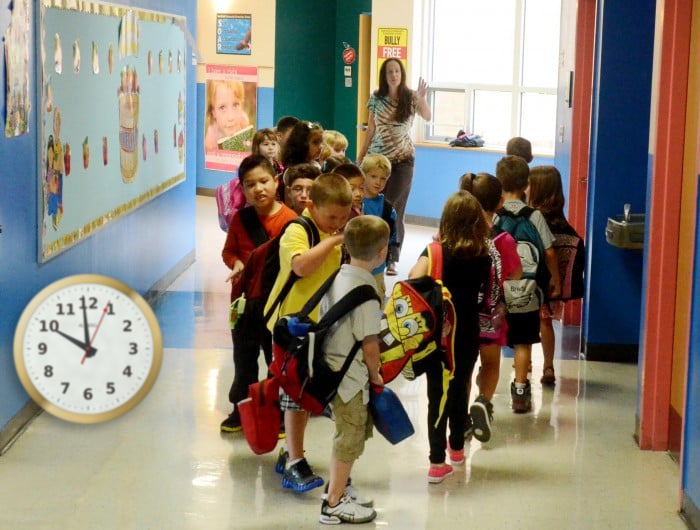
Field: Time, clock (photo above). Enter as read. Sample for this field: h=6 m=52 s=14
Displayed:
h=9 m=59 s=4
